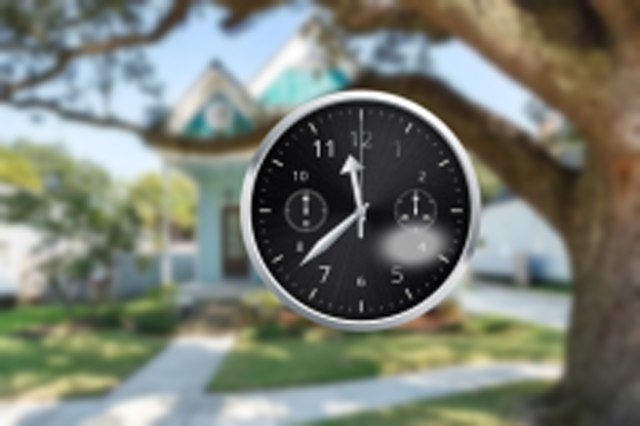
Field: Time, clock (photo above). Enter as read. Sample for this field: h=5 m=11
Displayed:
h=11 m=38
